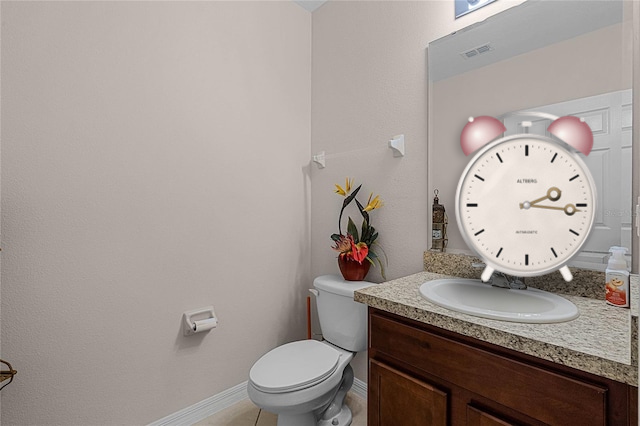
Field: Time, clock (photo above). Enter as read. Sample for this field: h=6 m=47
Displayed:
h=2 m=16
